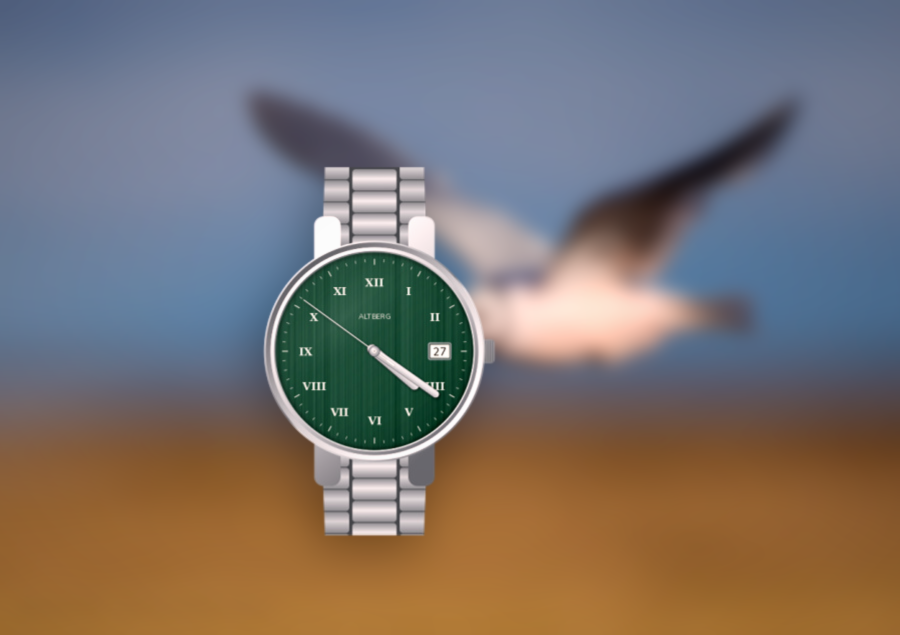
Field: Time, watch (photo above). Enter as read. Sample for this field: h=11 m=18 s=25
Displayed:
h=4 m=20 s=51
